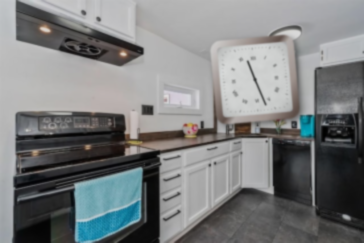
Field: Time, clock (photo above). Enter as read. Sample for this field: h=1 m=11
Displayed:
h=11 m=27
